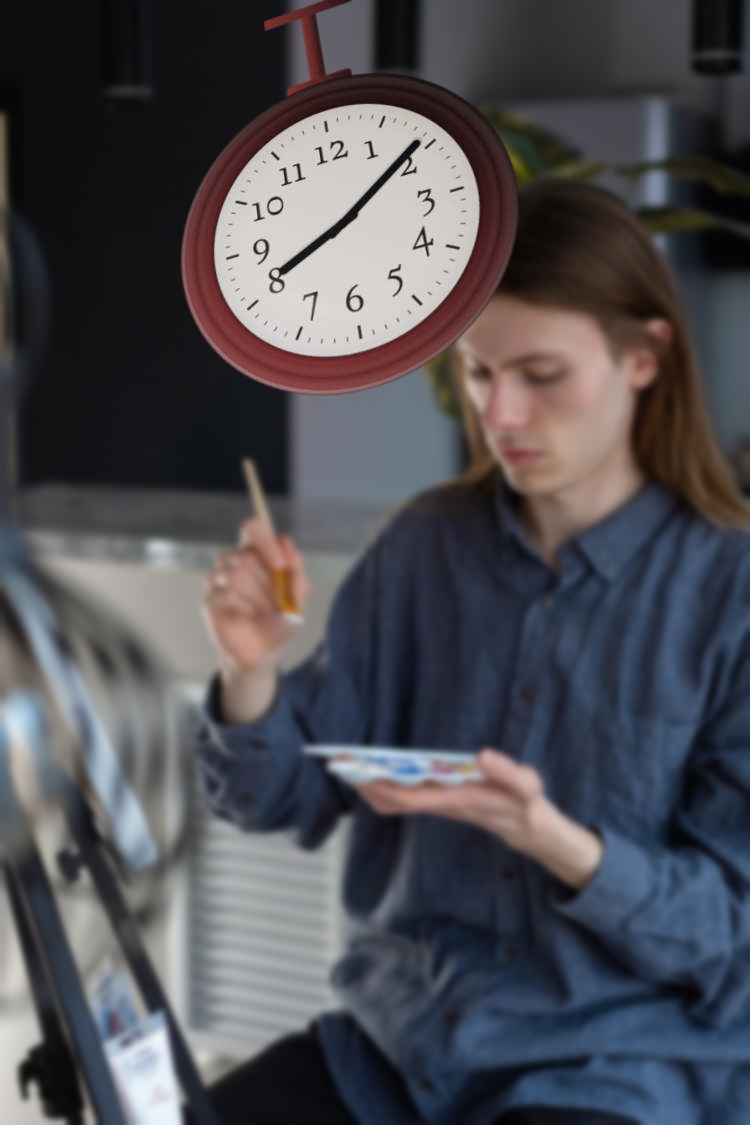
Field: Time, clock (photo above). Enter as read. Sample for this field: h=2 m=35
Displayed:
h=8 m=9
